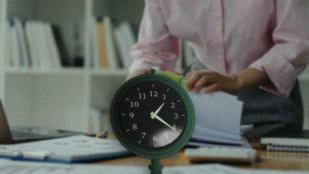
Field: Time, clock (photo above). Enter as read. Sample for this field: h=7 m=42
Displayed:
h=1 m=21
